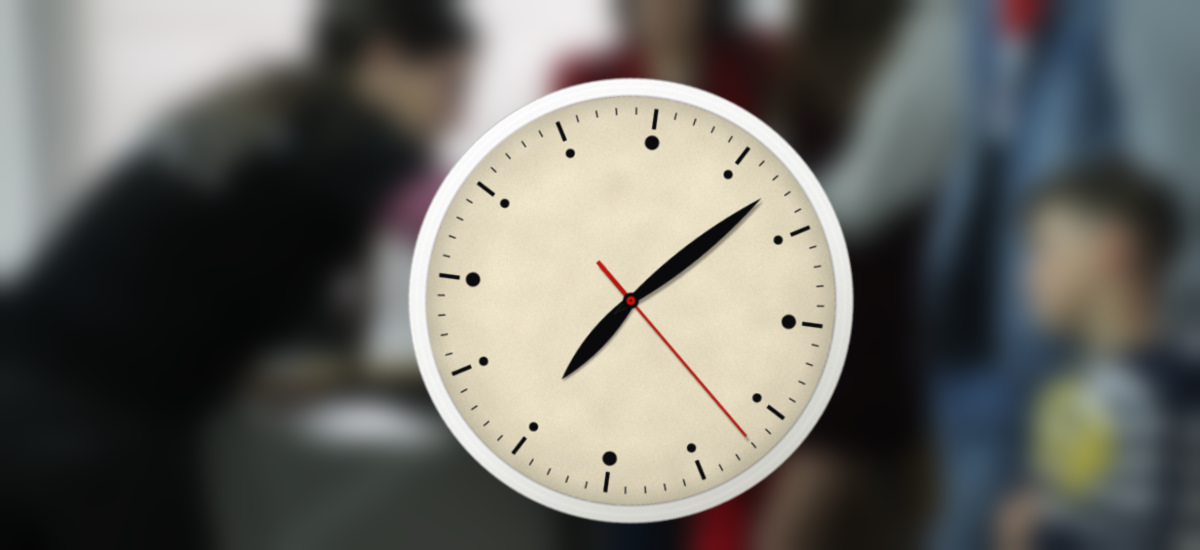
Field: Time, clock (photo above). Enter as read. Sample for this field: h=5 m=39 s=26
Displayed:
h=7 m=7 s=22
